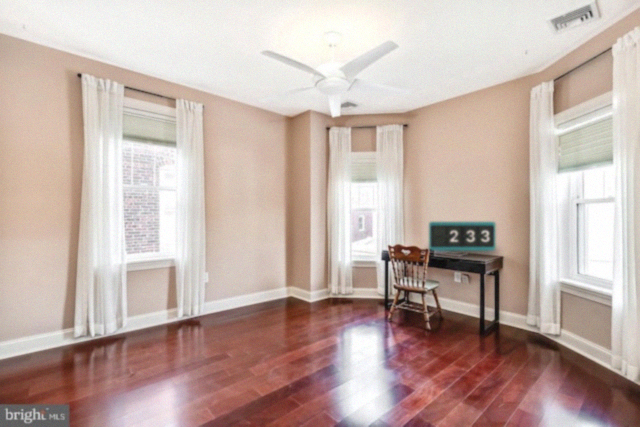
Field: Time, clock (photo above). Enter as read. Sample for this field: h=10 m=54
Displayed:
h=2 m=33
